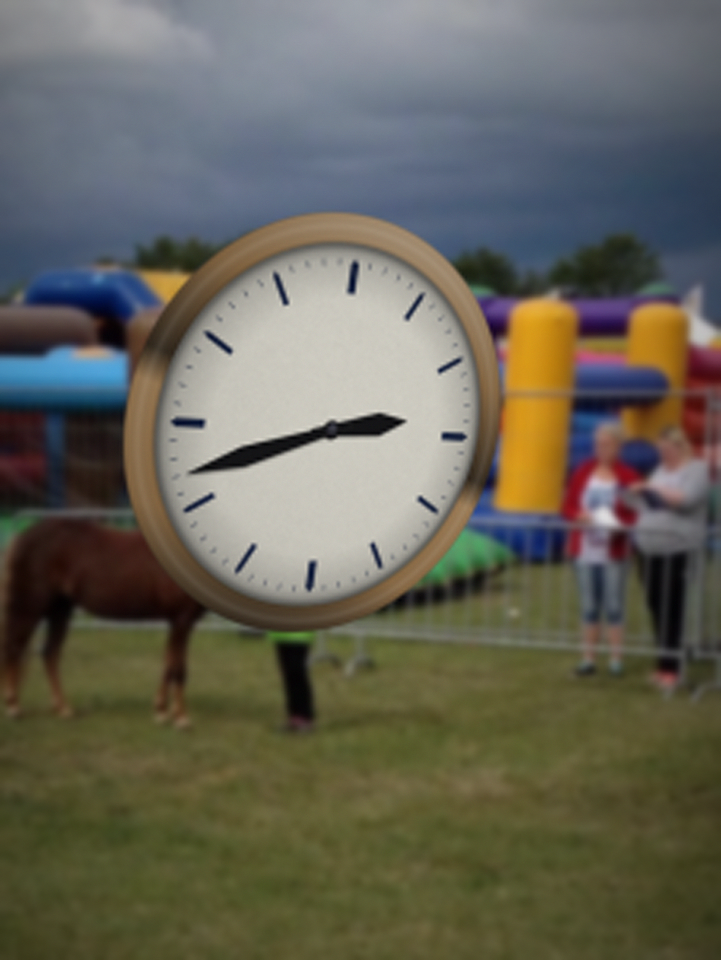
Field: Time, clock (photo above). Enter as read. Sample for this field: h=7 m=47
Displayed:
h=2 m=42
